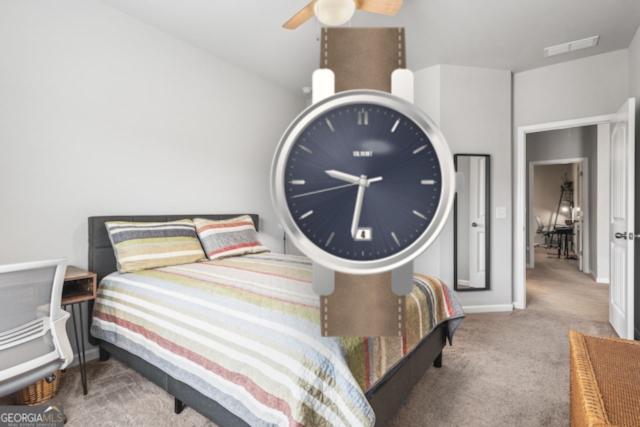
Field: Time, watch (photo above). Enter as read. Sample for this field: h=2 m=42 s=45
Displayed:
h=9 m=31 s=43
